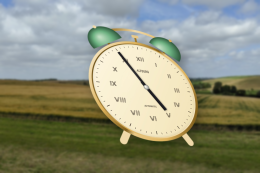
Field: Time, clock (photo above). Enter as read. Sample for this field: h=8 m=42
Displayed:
h=4 m=55
